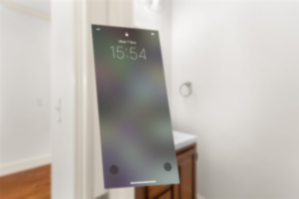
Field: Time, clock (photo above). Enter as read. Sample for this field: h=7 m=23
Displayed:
h=15 m=54
